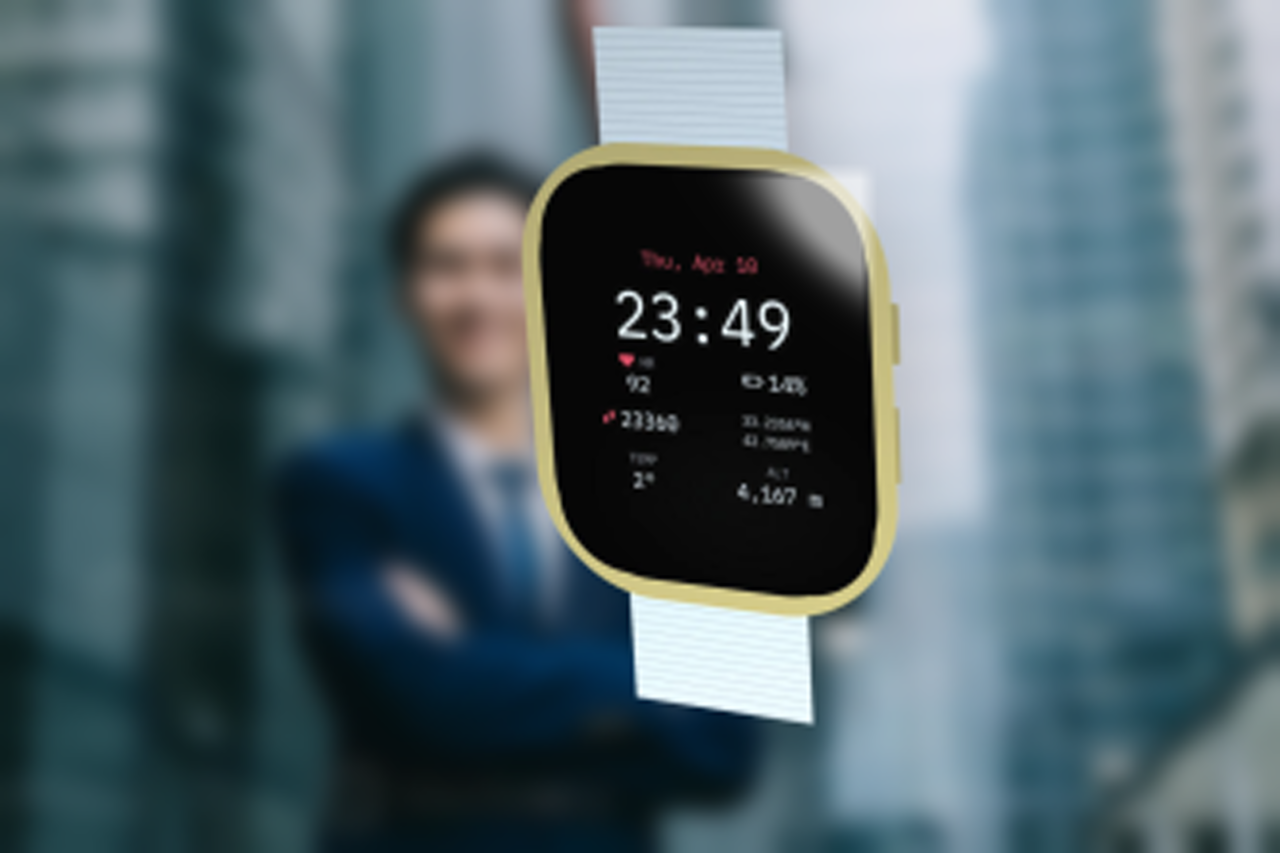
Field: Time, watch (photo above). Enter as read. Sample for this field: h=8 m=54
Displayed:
h=23 m=49
